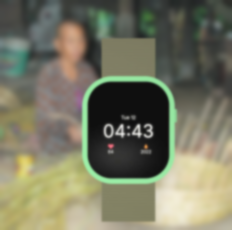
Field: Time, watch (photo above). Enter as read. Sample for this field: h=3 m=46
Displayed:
h=4 m=43
